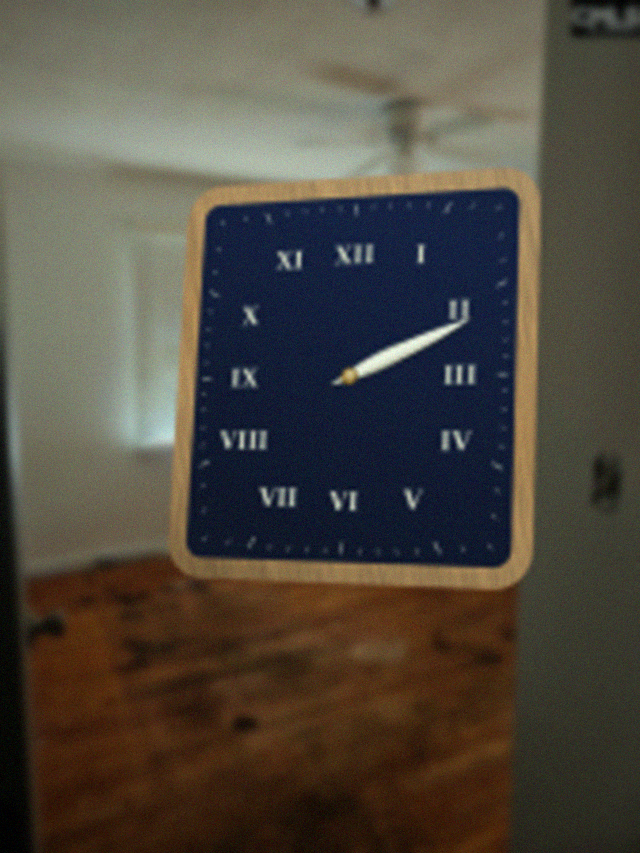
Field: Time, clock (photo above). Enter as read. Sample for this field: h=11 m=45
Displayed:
h=2 m=11
